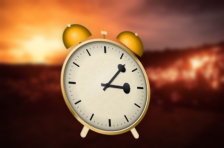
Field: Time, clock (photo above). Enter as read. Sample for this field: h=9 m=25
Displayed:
h=3 m=7
